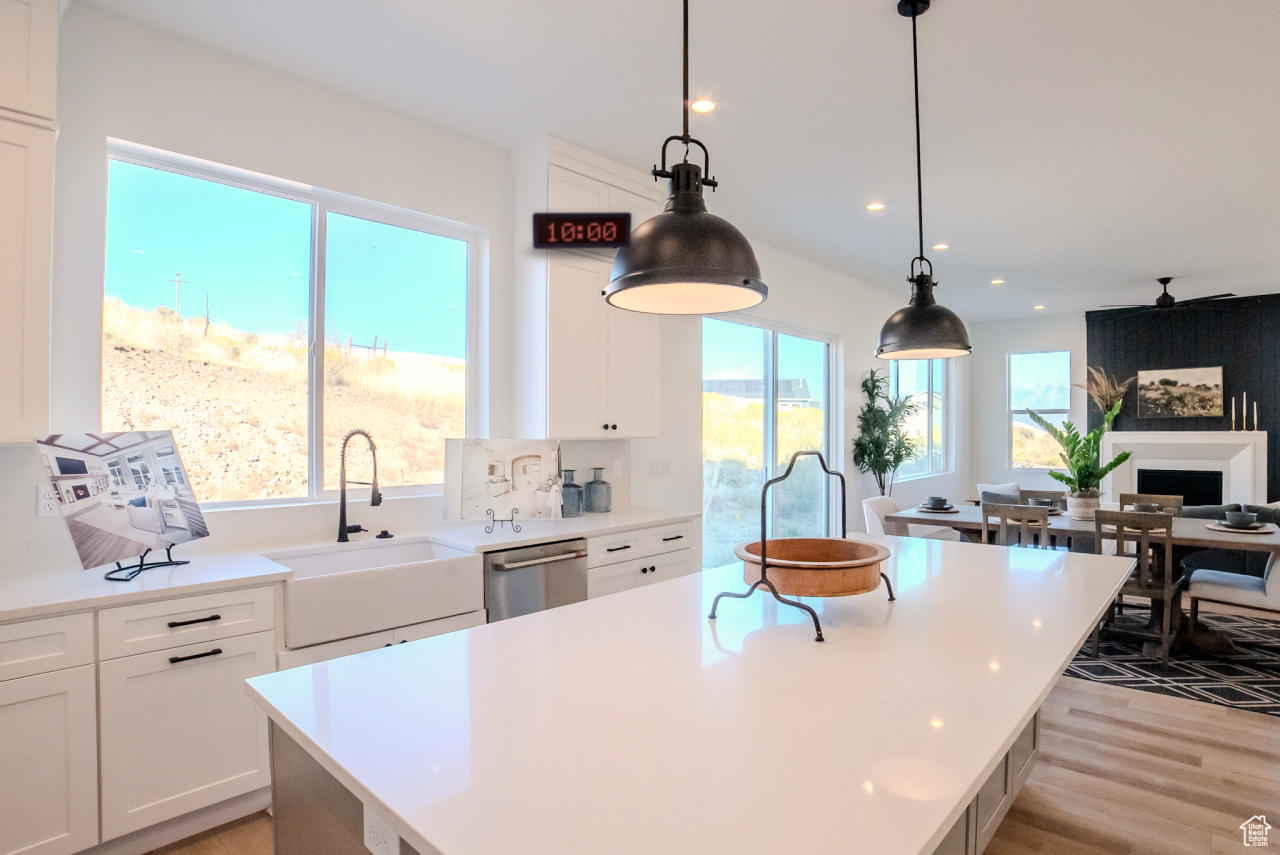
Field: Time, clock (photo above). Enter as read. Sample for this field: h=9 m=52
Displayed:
h=10 m=0
